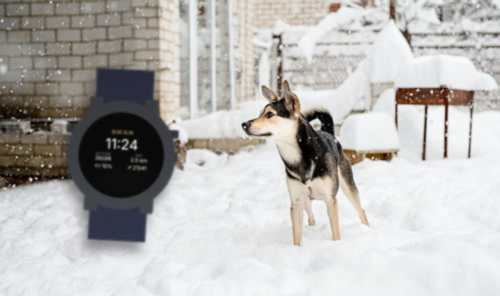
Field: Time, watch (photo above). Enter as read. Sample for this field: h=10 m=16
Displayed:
h=11 m=24
